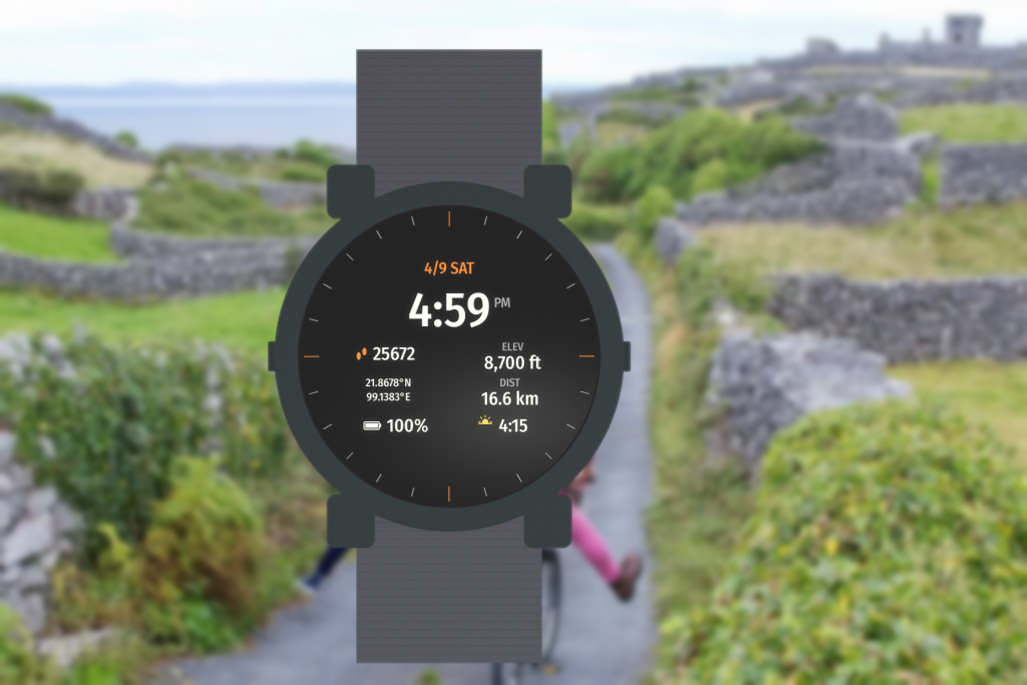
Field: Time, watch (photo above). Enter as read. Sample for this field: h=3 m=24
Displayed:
h=4 m=59
